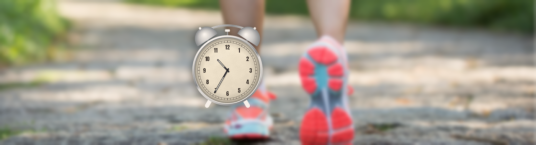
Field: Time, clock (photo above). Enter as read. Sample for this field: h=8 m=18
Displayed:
h=10 m=35
